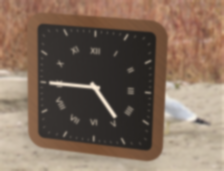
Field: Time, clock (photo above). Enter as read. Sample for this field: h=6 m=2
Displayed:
h=4 m=45
